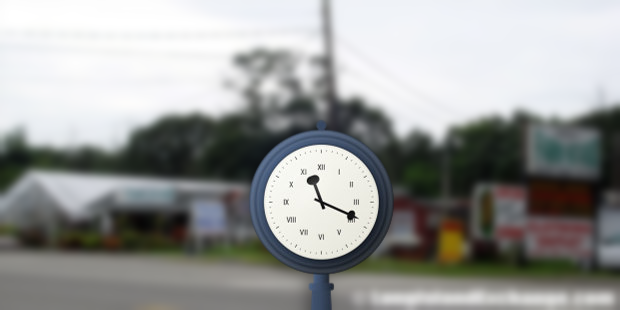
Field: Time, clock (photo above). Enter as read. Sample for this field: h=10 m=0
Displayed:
h=11 m=19
